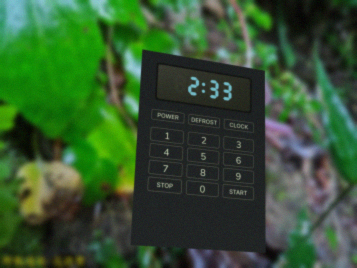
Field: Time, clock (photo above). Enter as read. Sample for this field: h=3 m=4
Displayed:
h=2 m=33
